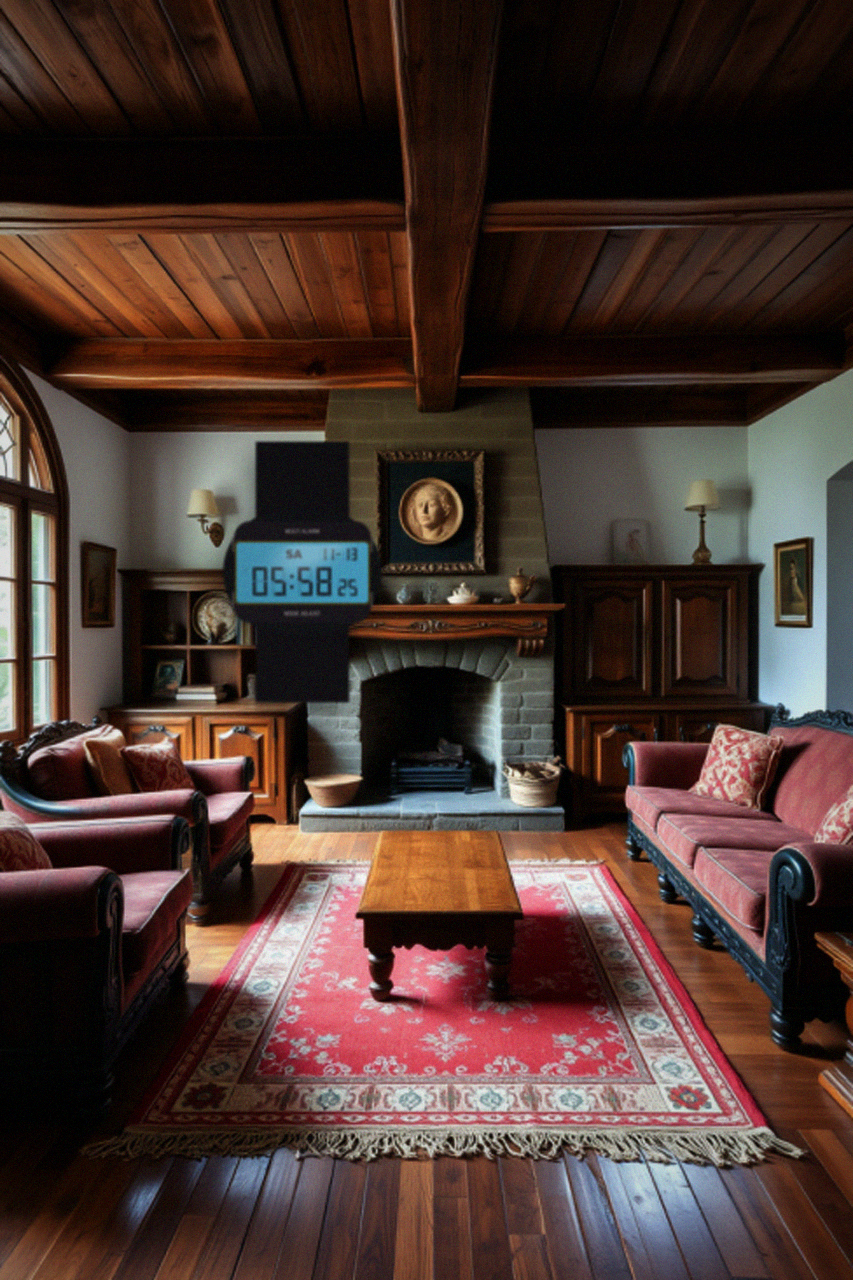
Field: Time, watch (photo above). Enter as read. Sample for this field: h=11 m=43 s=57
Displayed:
h=5 m=58 s=25
